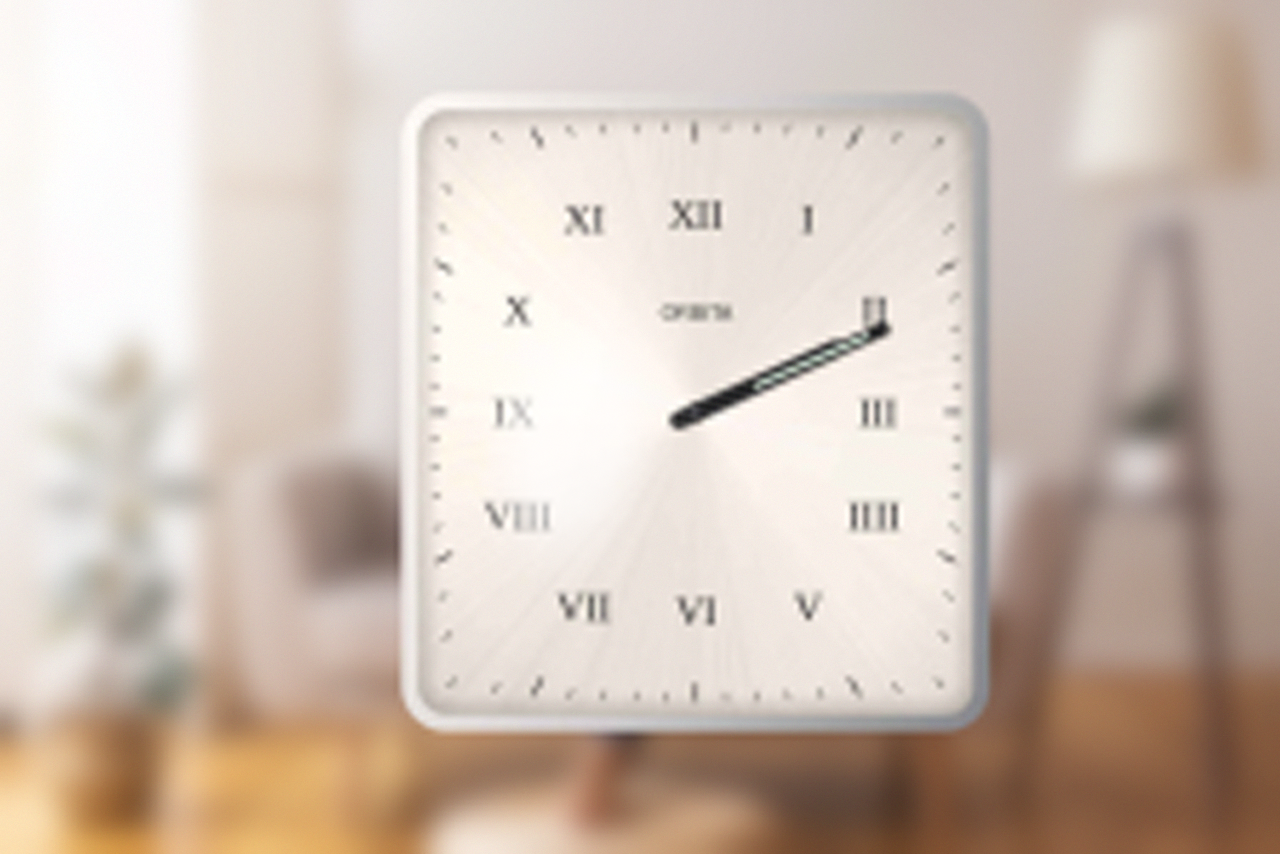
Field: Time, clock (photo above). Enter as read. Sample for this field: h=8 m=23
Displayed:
h=2 m=11
